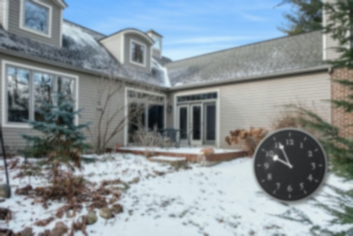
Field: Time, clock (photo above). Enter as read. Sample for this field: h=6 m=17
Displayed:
h=9 m=56
